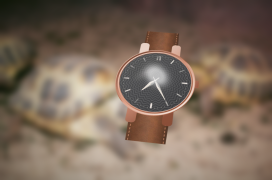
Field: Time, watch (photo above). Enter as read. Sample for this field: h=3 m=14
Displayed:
h=7 m=25
